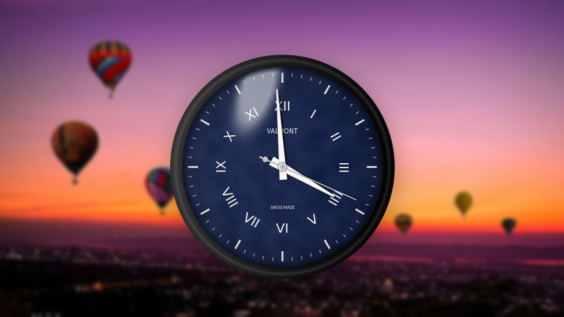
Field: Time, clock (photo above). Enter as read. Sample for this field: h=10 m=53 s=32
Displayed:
h=3 m=59 s=19
